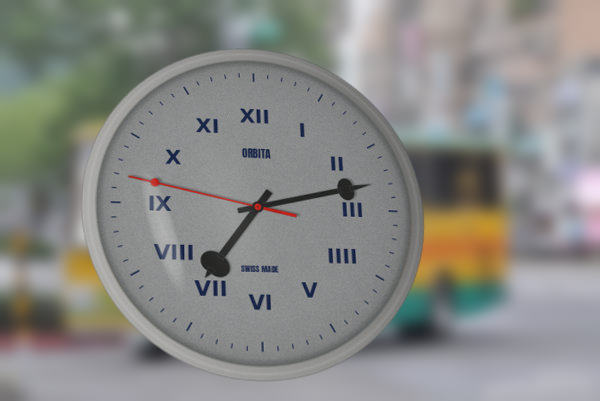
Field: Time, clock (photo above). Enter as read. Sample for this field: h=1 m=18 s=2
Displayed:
h=7 m=12 s=47
